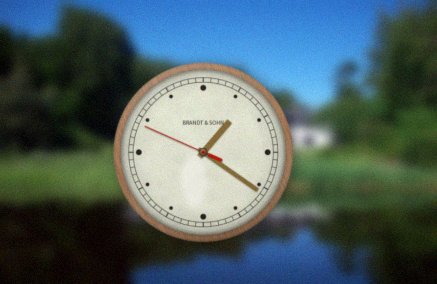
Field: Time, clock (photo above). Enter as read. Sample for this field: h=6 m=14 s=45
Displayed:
h=1 m=20 s=49
